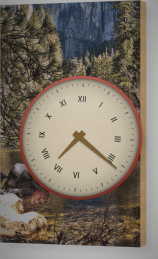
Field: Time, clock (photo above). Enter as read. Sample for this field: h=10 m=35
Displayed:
h=7 m=21
